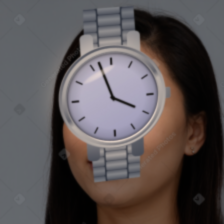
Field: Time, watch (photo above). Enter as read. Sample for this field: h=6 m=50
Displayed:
h=3 m=57
